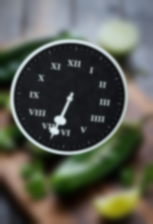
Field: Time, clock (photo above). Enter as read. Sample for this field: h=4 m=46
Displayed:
h=6 m=33
